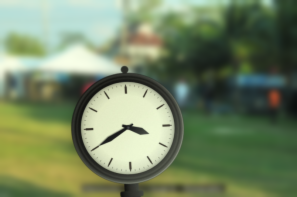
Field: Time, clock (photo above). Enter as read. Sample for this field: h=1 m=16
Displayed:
h=3 m=40
